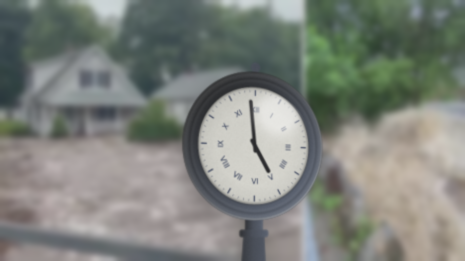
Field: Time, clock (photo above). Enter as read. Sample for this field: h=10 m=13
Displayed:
h=4 m=59
